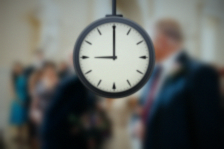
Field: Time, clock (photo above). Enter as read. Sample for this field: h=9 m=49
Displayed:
h=9 m=0
